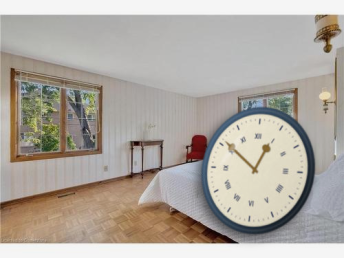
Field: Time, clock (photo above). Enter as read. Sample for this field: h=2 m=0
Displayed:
h=12 m=51
